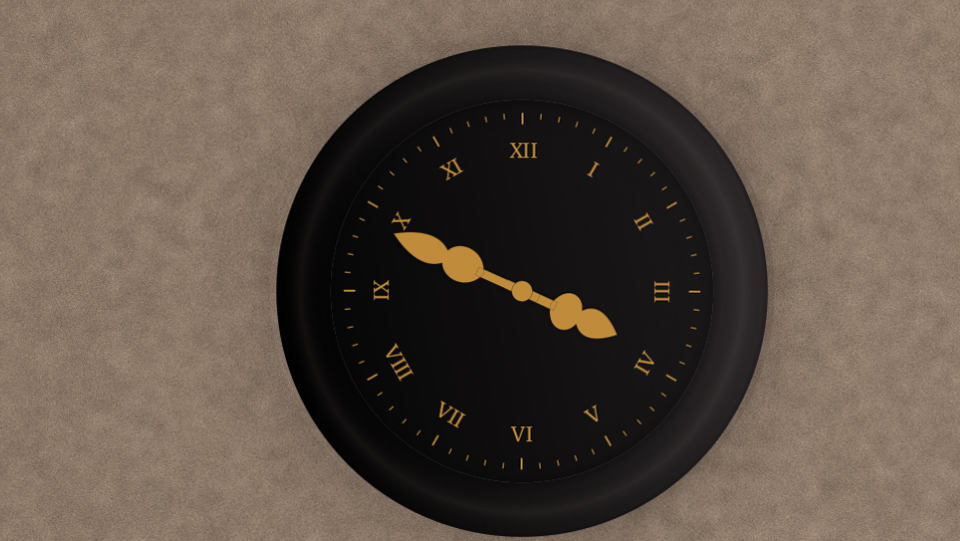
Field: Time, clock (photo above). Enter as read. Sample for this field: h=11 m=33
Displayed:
h=3 m=49
